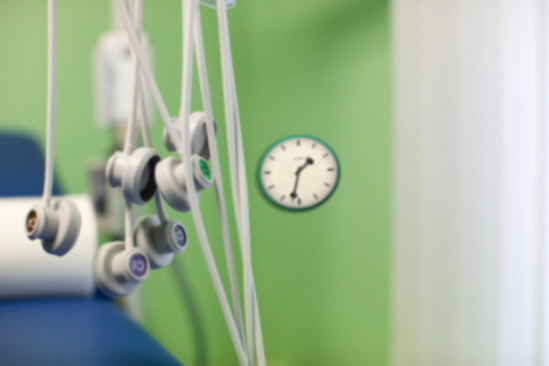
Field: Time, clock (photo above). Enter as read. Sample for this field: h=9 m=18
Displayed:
h=1 m=32
